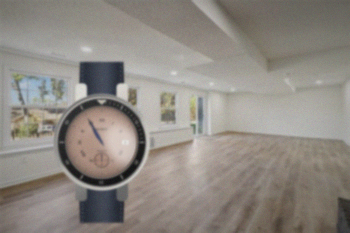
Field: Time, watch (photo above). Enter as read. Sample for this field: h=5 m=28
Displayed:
h=10 m=55
